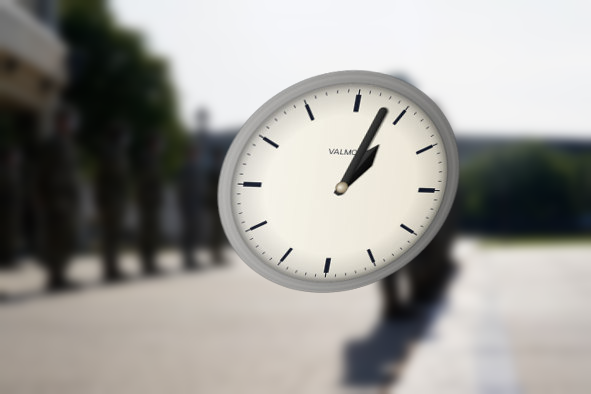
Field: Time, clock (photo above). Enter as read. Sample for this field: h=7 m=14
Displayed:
h=1 m=3
